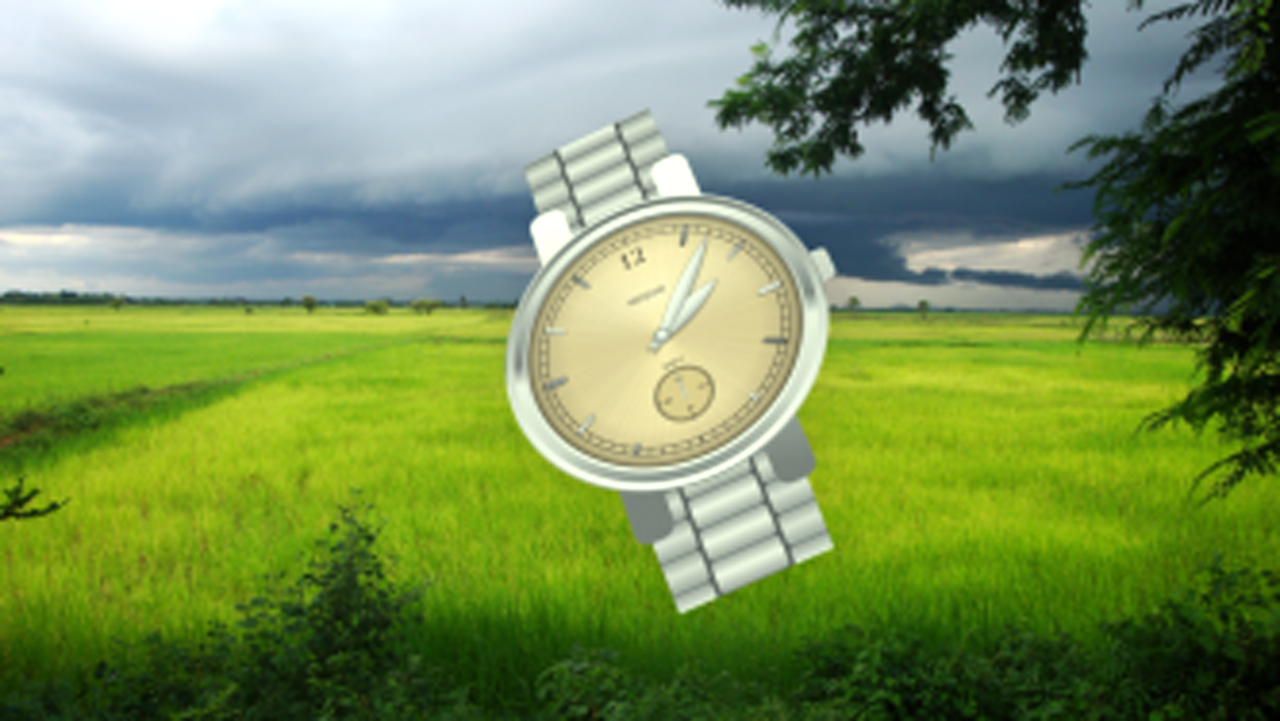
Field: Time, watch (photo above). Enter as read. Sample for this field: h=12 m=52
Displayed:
h=2 m=7
